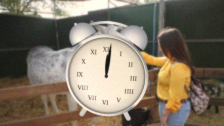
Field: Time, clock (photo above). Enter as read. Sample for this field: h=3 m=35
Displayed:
h=12 m=1
